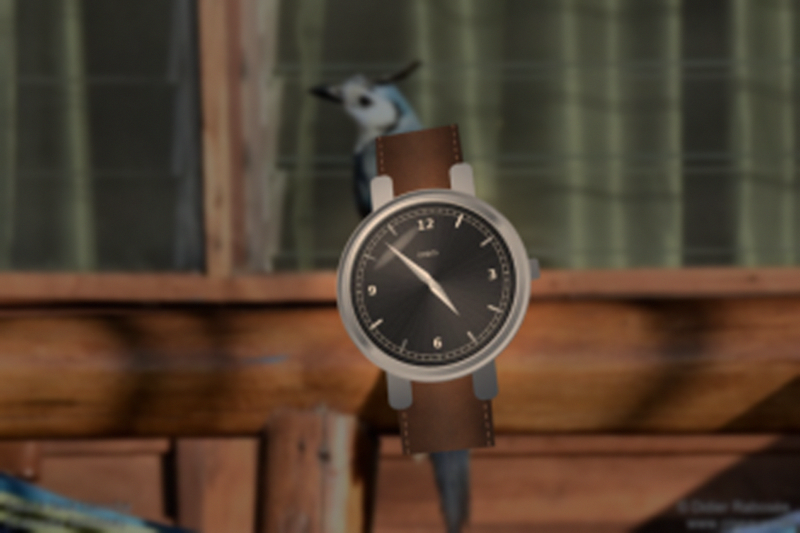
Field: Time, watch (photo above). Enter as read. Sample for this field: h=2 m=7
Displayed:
h=4 m=53
